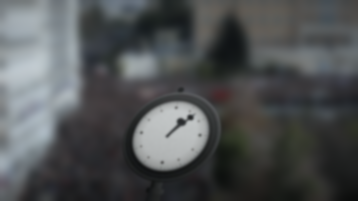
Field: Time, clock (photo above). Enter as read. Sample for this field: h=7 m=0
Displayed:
h=1 m=7
